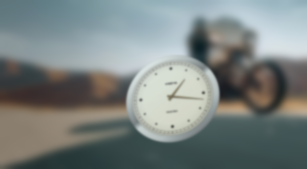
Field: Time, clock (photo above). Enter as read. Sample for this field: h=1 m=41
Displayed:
h=1 m=17
